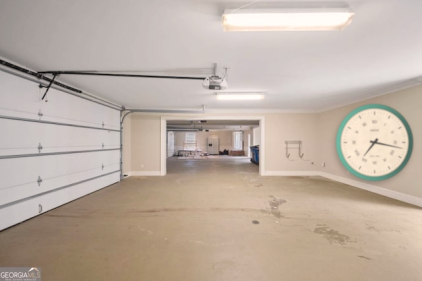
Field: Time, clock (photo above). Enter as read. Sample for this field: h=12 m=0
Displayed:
h=7 m=17
